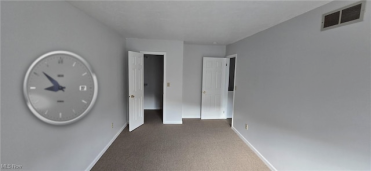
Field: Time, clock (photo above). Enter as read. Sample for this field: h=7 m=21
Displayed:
h=8 m=52
